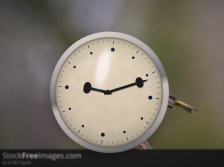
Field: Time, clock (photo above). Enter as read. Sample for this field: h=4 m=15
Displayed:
h=9 m=11
